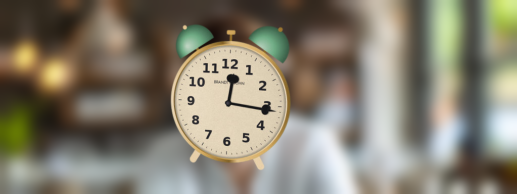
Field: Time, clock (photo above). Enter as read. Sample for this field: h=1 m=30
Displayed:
h=12 m=16
